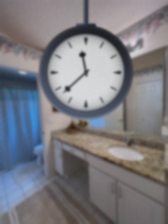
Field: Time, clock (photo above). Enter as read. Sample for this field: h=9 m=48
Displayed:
h=11 m=38
